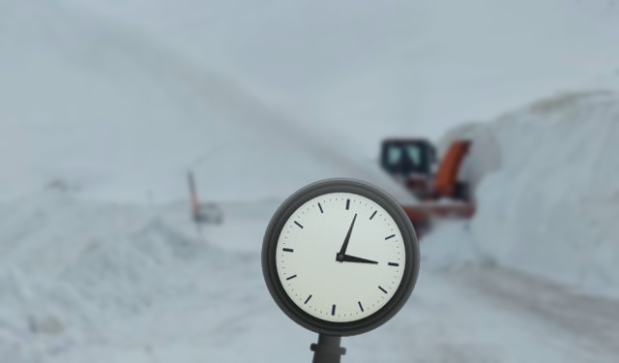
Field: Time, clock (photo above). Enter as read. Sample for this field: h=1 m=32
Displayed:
h=3 m=2
